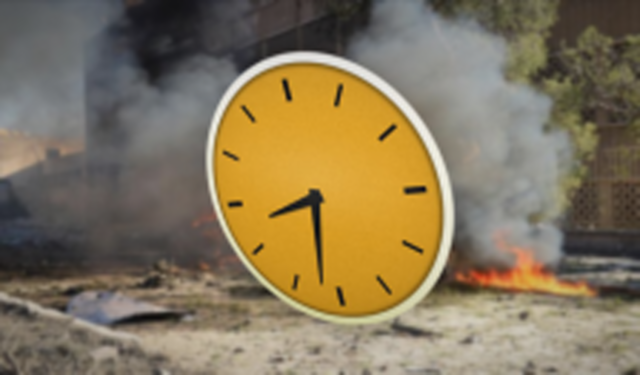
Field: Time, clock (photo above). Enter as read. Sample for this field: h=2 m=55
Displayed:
h=8 m=32
